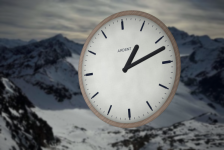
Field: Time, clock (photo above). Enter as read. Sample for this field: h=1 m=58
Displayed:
h=1 m=12
